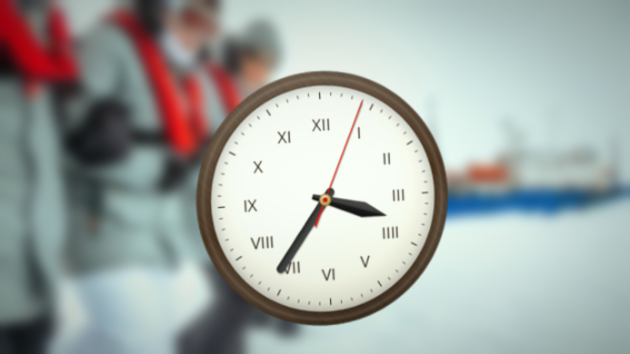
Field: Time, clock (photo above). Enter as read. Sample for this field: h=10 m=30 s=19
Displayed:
h=3 m=36 s=4
